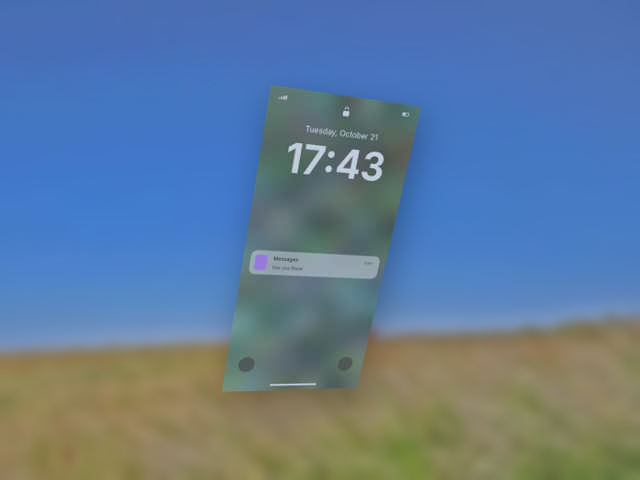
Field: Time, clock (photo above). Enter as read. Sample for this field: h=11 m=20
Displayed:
h=17 m=43
